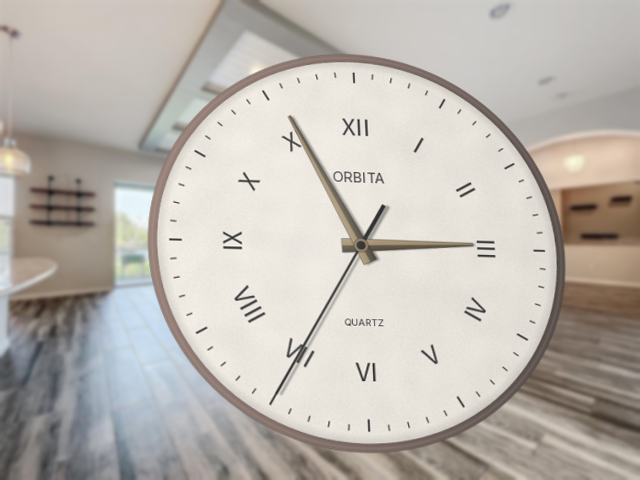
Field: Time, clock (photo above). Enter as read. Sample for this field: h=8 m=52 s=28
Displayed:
h=2 m=55 s=35
